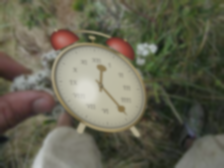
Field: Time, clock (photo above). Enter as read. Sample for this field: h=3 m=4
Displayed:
h=12 m=24
